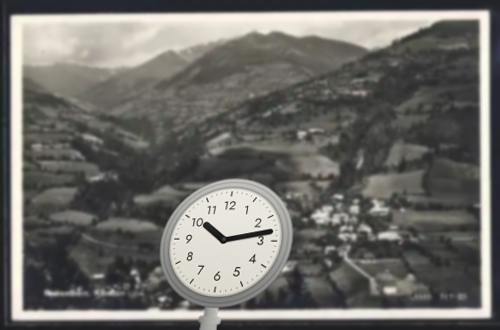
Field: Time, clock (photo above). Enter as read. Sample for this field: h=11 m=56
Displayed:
h=10 m=13
